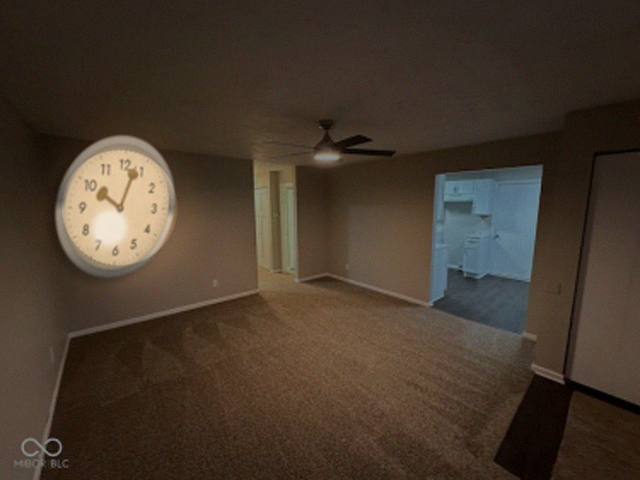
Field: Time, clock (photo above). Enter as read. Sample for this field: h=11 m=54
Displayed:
h=10 m=3
